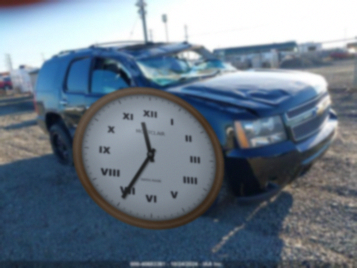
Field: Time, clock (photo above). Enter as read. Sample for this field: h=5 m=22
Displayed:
h=11 m=35
